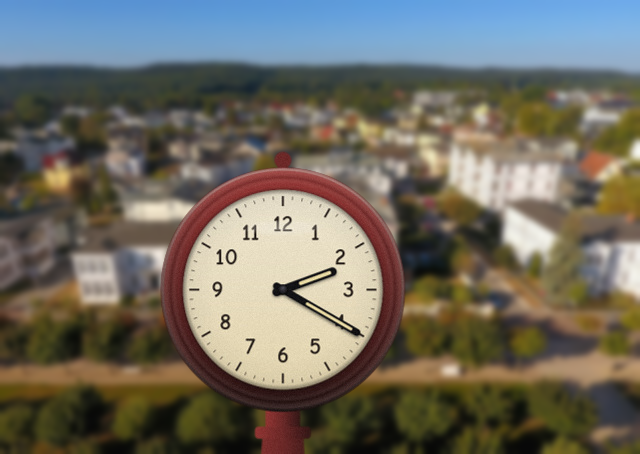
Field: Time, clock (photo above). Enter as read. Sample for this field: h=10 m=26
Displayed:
h=2 m=20
